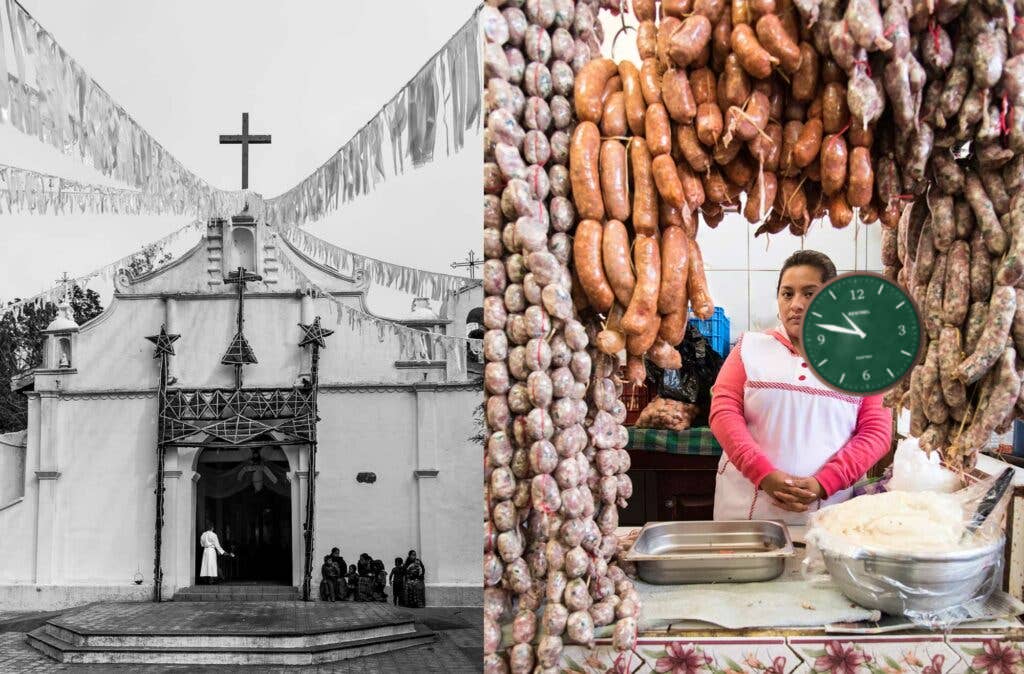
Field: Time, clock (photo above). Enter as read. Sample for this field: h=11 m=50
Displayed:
h=10 m=48
